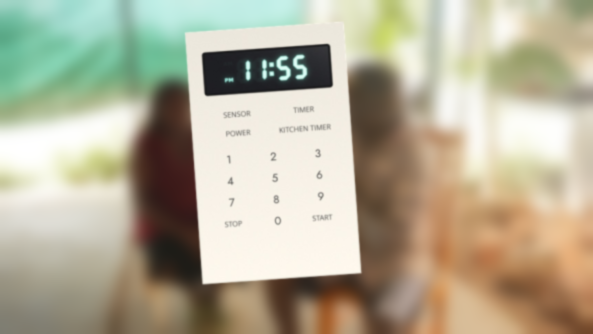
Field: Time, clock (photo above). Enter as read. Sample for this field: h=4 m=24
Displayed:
h=11 m=55
